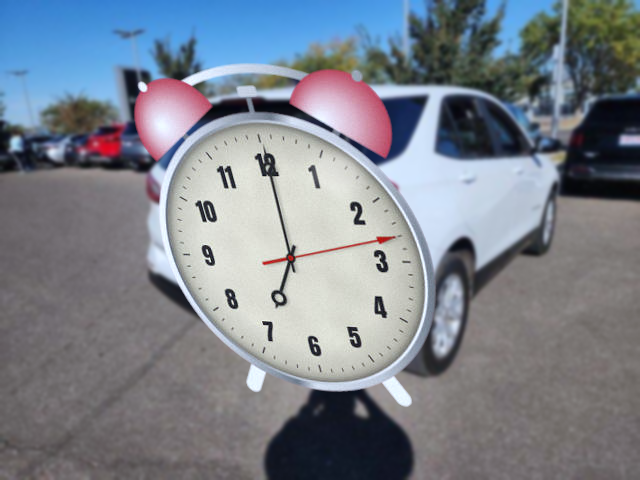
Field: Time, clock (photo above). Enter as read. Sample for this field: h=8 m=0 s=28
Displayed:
h=7 m=0 s=13
